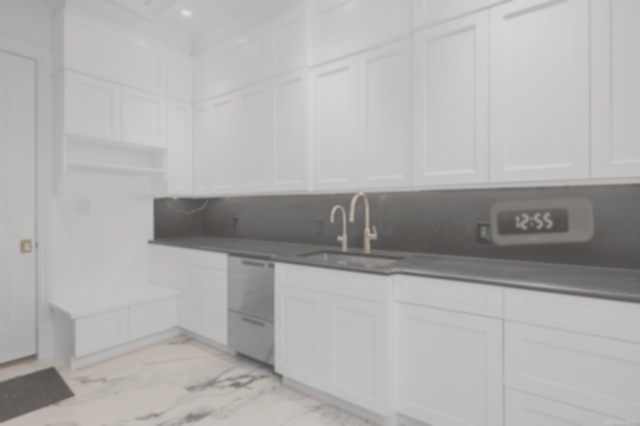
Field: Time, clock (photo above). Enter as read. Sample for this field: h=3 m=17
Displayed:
h=12 m=55
